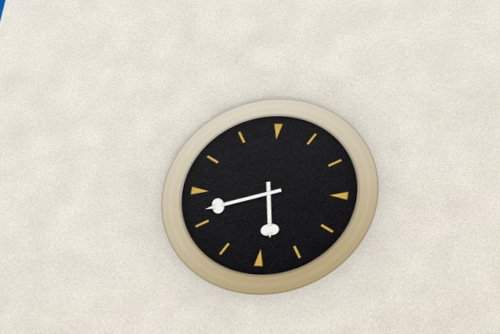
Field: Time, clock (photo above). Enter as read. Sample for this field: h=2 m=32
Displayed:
h=5 m=42
